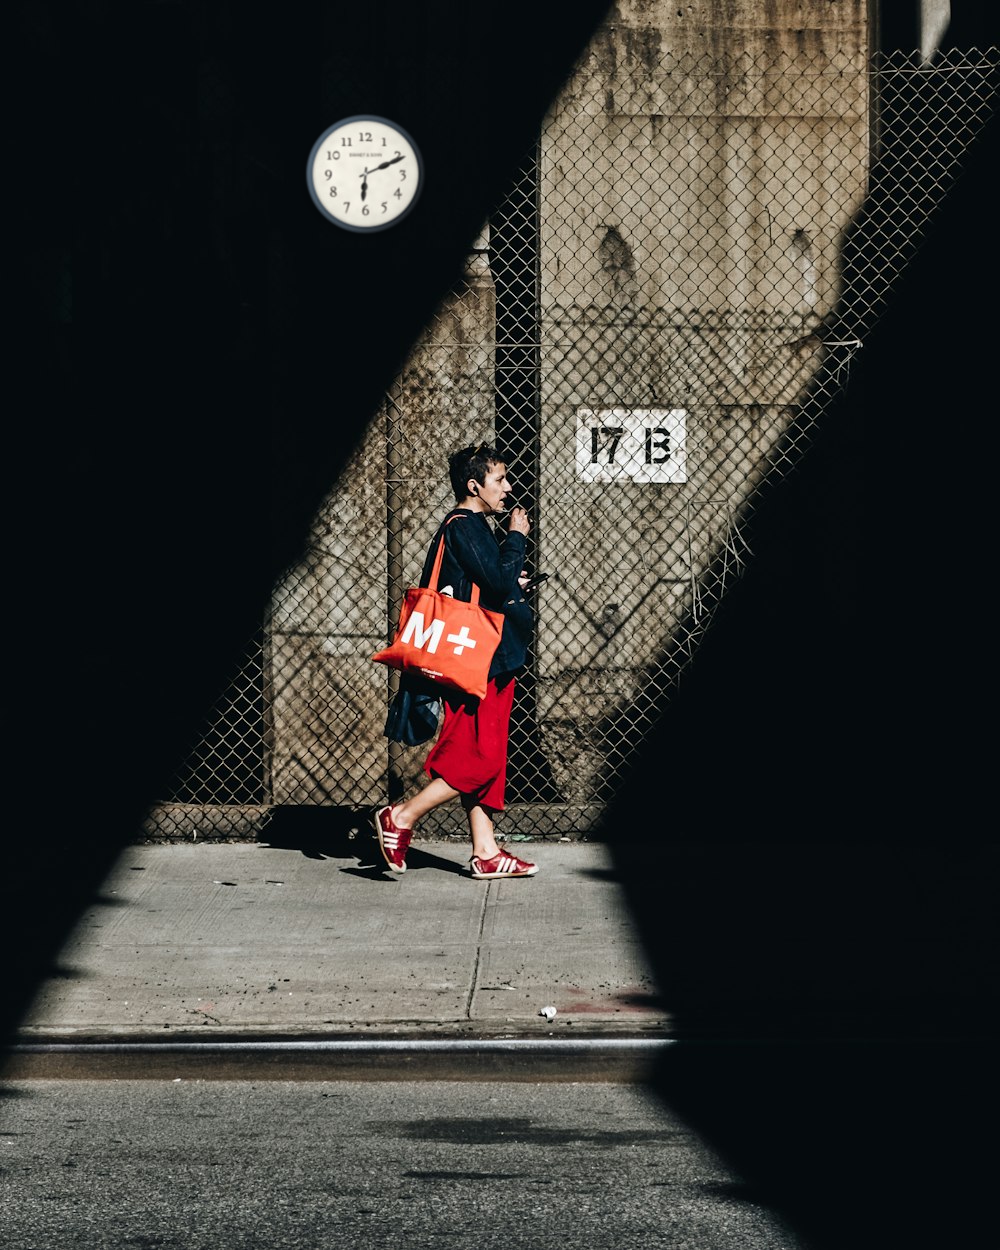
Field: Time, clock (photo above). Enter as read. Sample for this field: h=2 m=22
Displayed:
h=6 m=11
